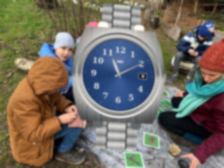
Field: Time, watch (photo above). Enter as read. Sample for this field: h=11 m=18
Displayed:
h=11 m=10
